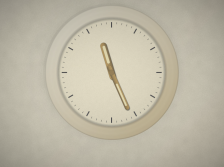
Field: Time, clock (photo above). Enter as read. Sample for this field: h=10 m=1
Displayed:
h=11 m=26
